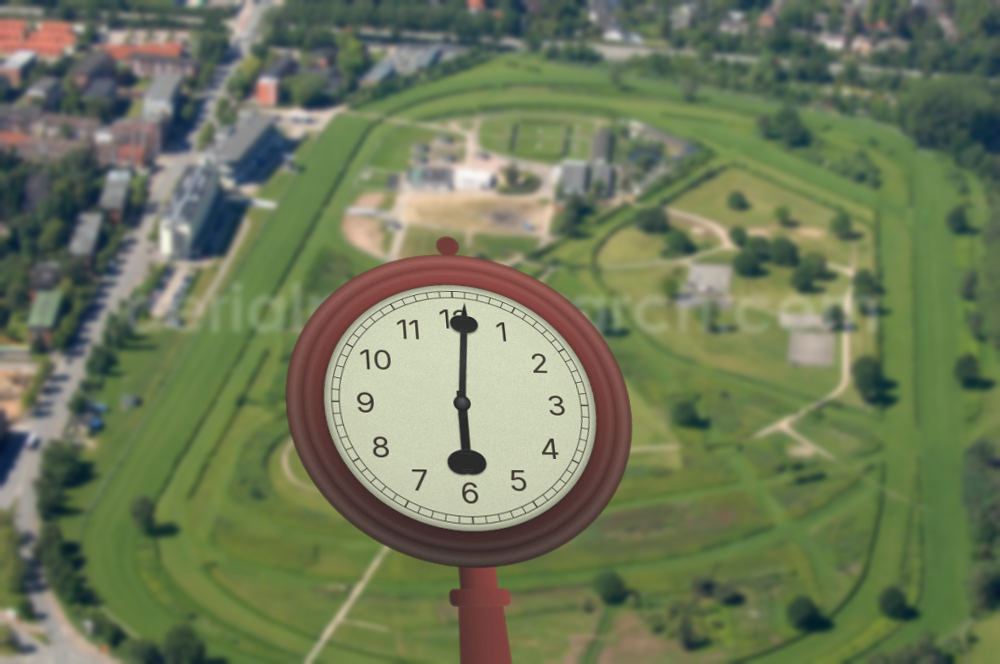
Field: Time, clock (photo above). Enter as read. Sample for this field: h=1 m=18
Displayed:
h=6 m=1
